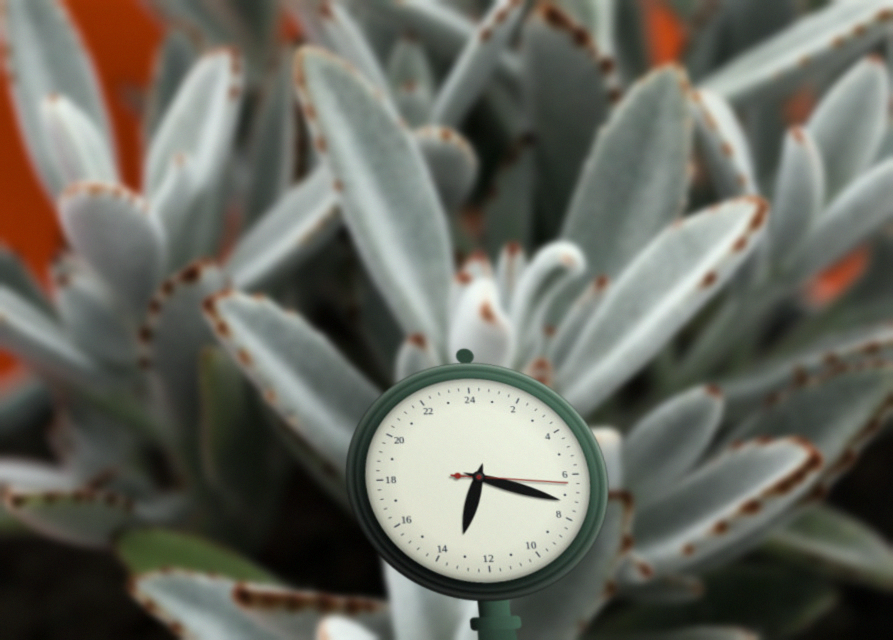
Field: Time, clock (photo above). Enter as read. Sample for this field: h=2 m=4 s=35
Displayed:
h=13 m=18 s=16
